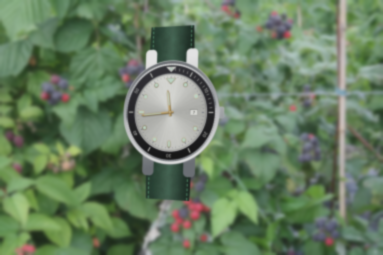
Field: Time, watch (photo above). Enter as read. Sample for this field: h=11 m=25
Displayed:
h=11 m=44
